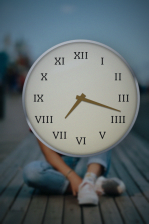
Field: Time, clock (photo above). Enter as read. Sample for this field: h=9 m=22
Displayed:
h=7 m=18
